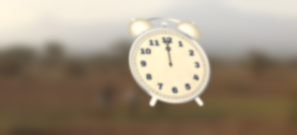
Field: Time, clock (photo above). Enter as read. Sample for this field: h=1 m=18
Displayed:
h=12 m=0
